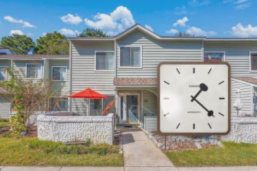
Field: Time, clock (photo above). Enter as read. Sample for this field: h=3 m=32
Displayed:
h=1 m=22
